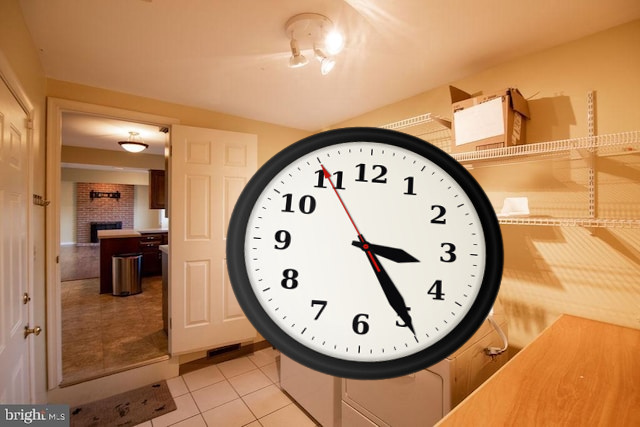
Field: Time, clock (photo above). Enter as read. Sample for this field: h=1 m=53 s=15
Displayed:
h=3 m=24 s=55
